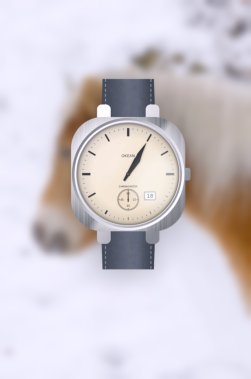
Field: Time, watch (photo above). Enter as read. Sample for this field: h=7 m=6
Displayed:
h=1 m=5
